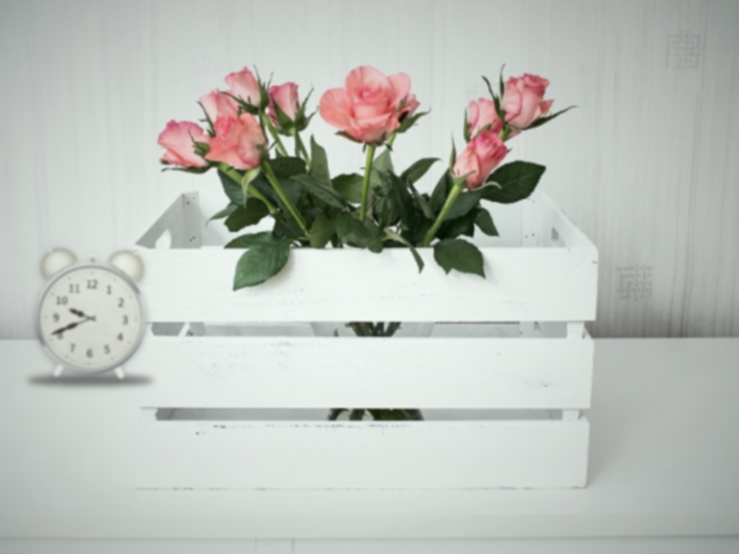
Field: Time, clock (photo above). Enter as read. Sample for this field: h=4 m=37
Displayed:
h=9 m=41
